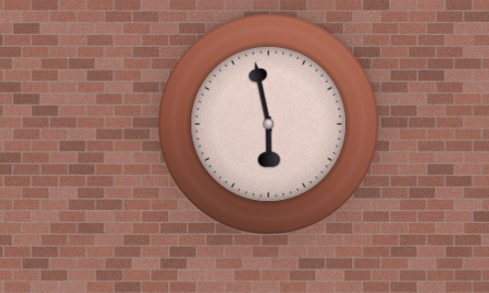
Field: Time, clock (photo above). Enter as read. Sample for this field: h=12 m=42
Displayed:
h=5 m=58
